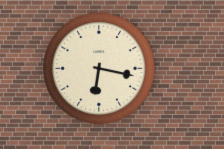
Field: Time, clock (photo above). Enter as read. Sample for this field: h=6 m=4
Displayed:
h=6 m=17
